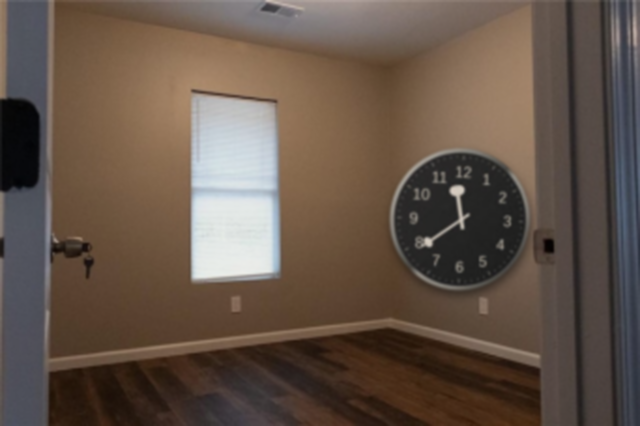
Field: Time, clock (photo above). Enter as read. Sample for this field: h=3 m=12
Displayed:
h=11 m=39
